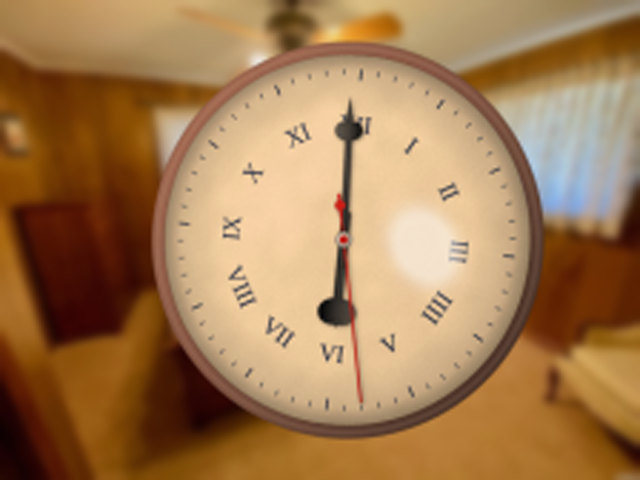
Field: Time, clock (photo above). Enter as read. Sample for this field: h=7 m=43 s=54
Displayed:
h=5 m=59 s=28
